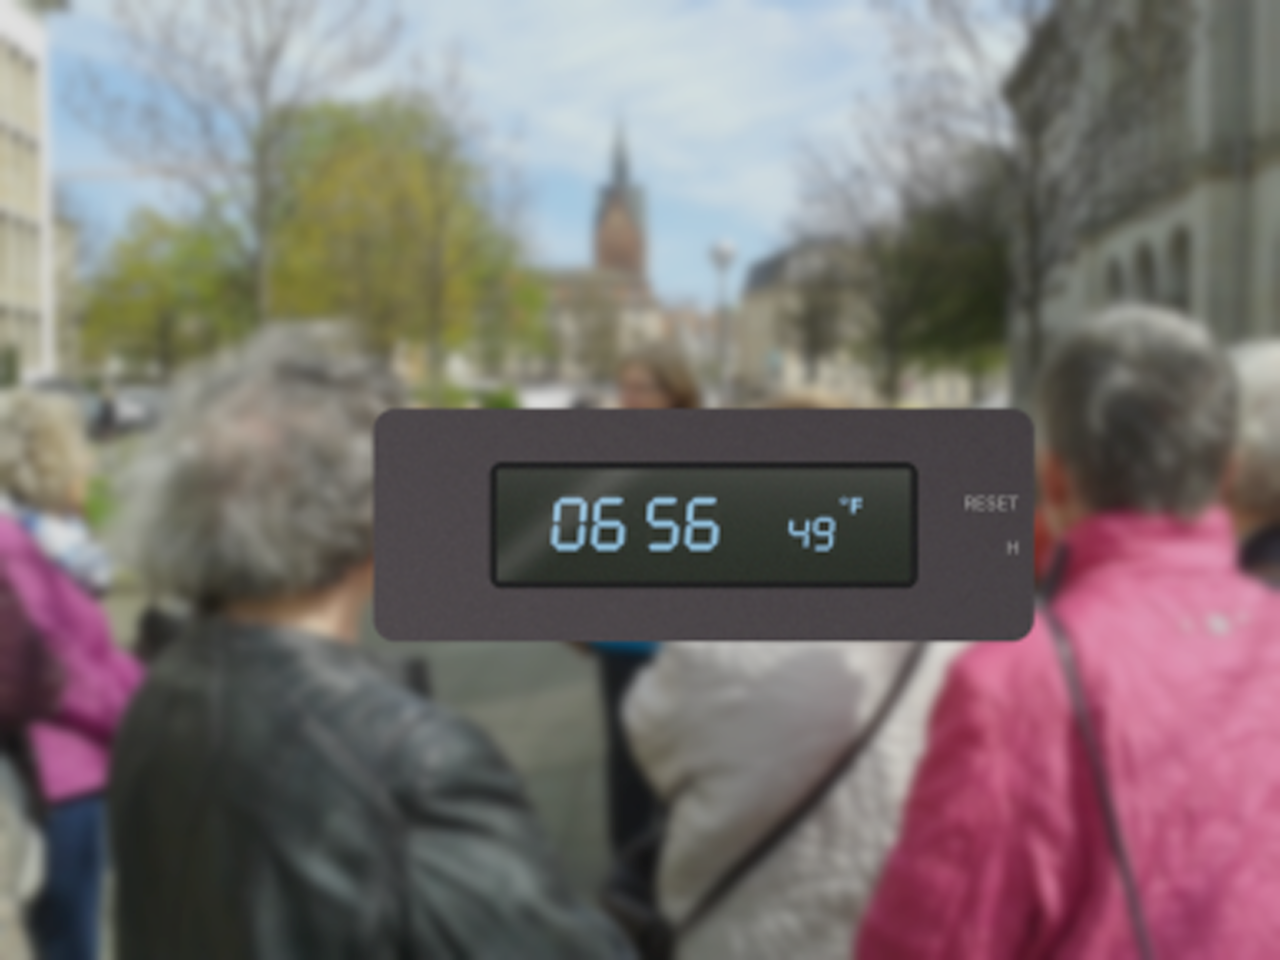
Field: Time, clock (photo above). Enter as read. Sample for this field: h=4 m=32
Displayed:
h=6 m=56
